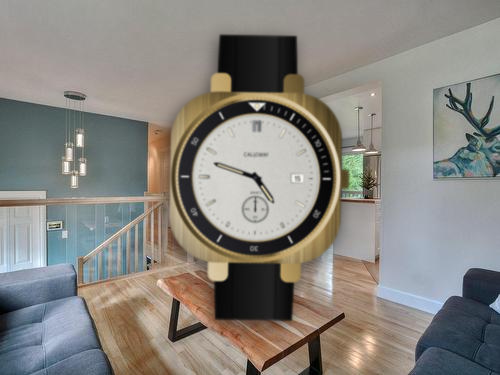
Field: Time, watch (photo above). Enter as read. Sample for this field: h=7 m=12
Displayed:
h=4 m=48
